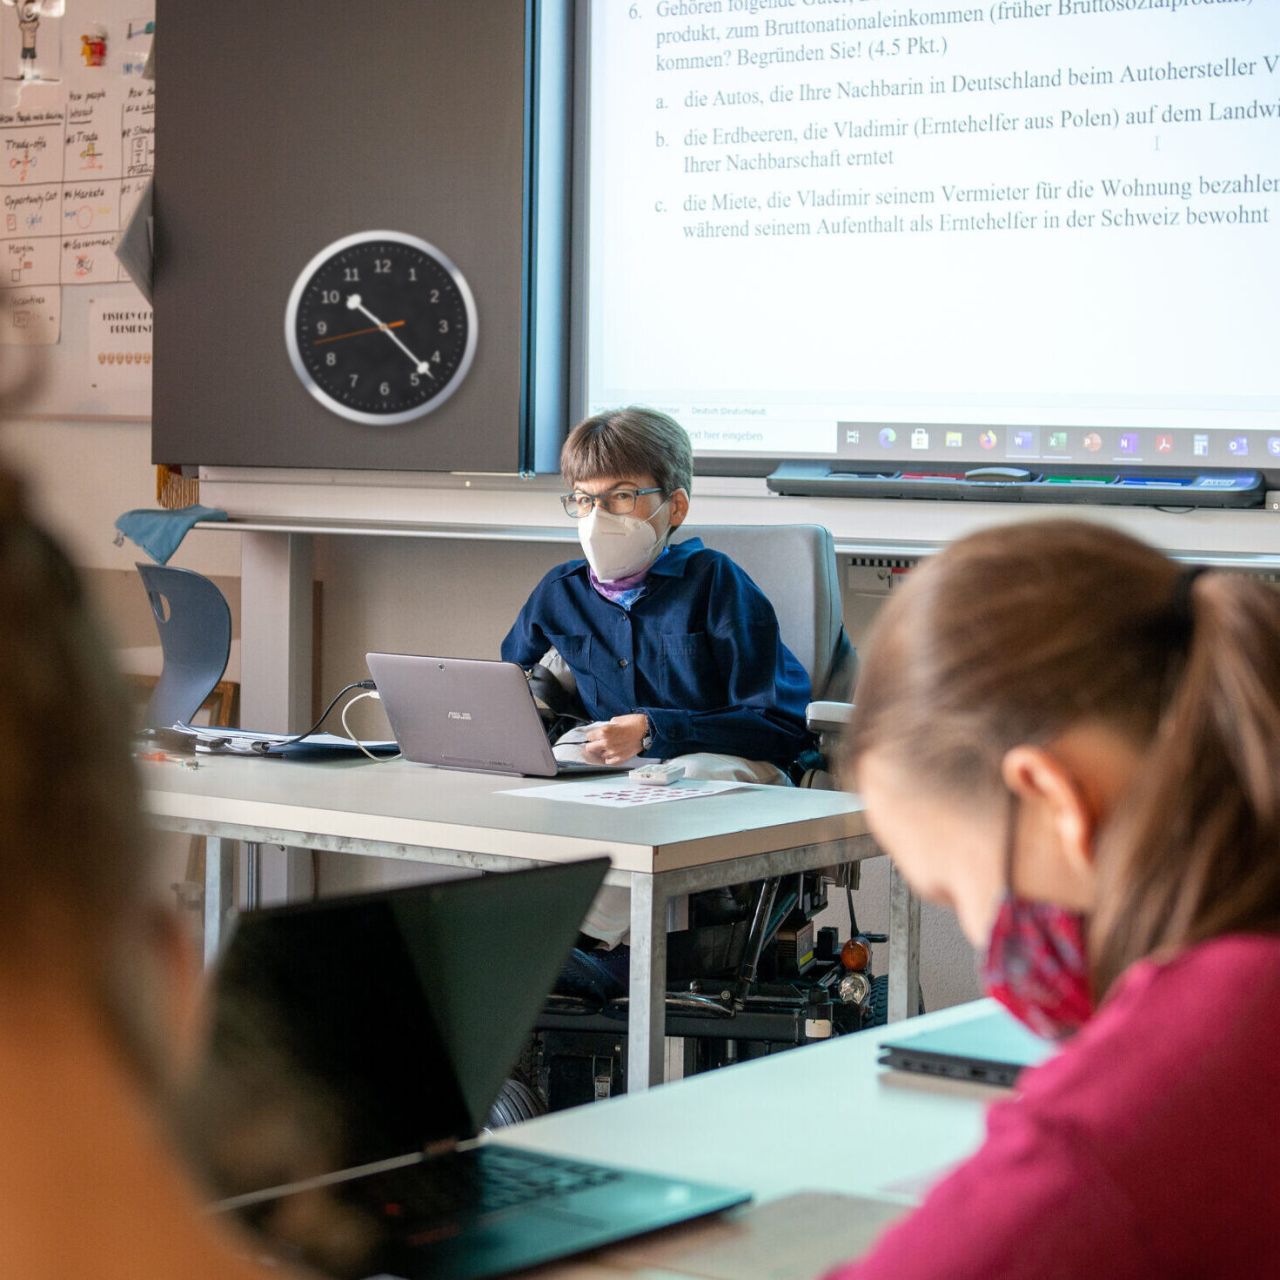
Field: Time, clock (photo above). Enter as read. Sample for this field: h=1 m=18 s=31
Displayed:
h=10 m=22 s=43
